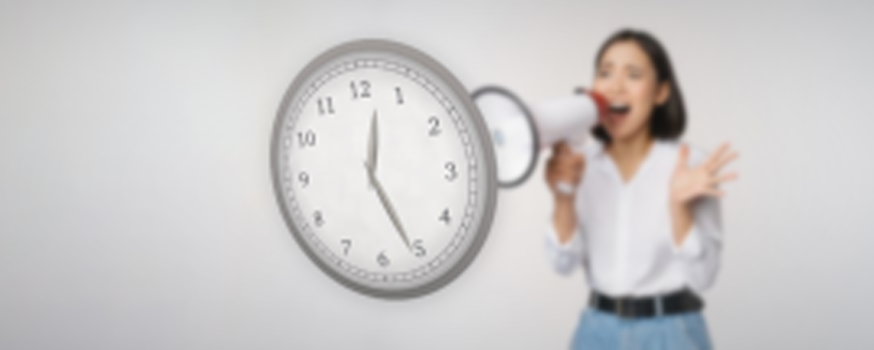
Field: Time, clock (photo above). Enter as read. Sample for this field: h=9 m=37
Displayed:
h=12 m=26
